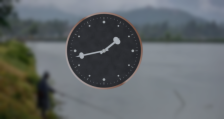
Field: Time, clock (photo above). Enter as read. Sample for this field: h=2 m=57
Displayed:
h=1 m=43
